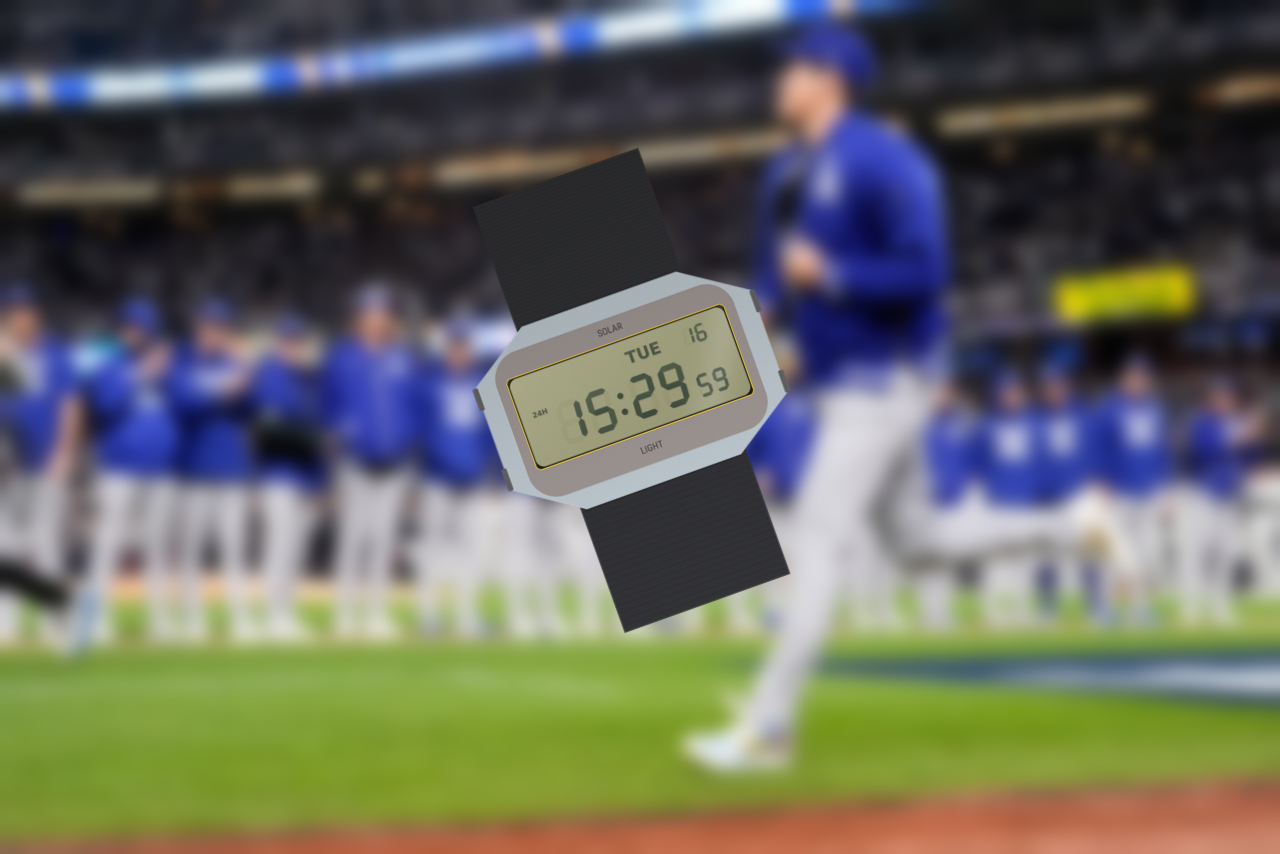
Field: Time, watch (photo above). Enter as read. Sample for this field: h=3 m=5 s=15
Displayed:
h=15 m=29 s=59
